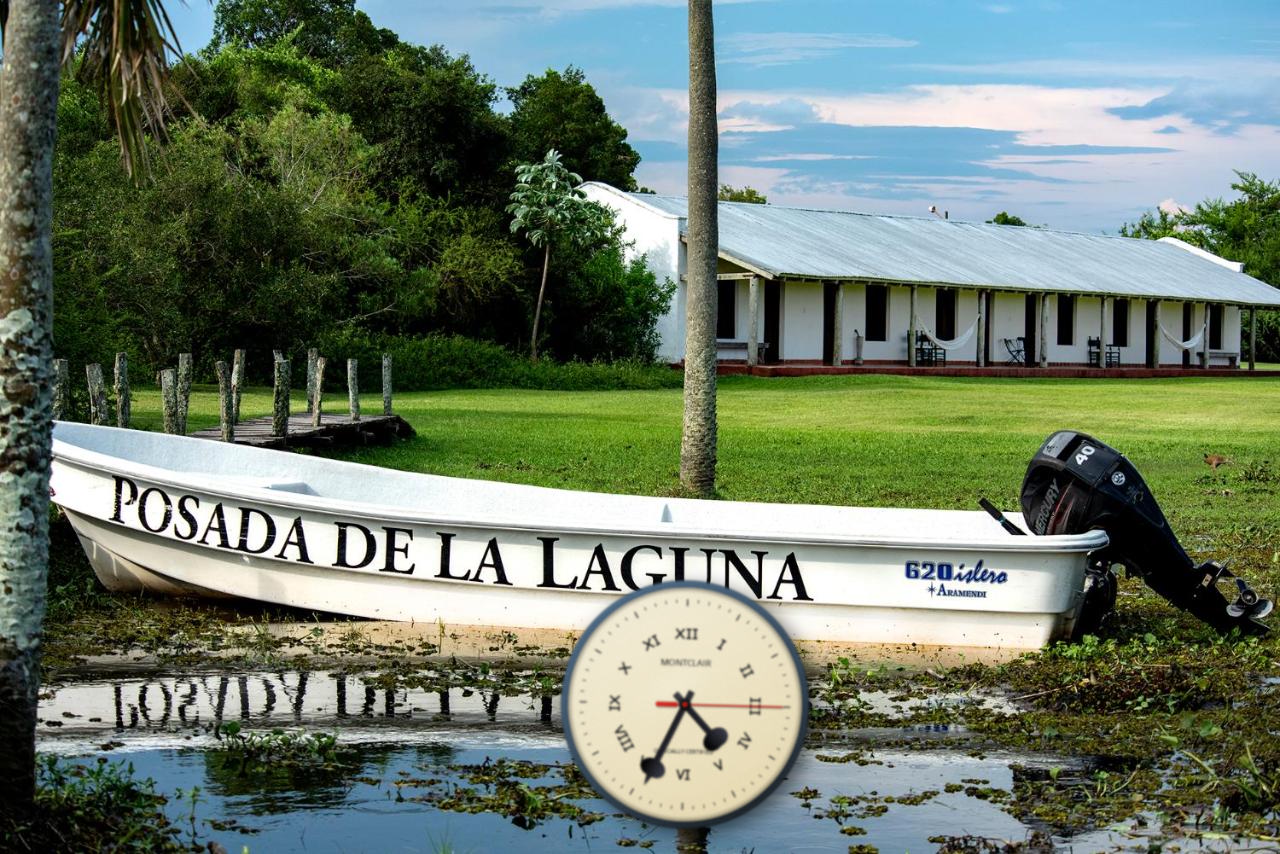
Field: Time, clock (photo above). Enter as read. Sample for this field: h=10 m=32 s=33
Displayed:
h=4 m=34 s=15
